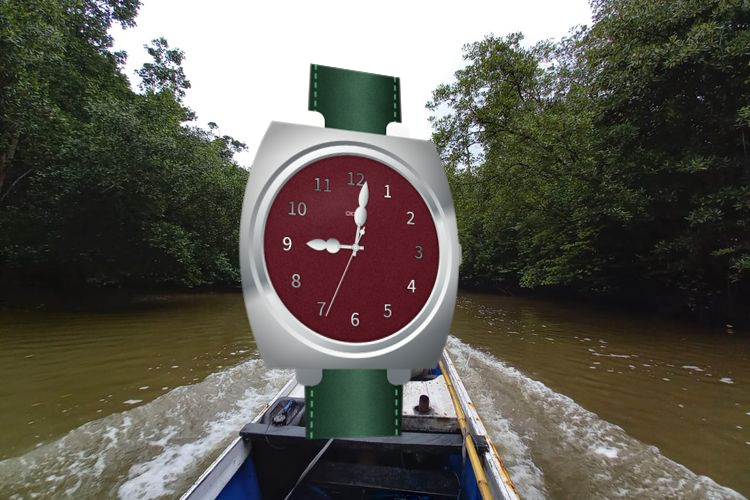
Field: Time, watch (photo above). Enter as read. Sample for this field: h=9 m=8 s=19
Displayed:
h=9 m=1 s=34
